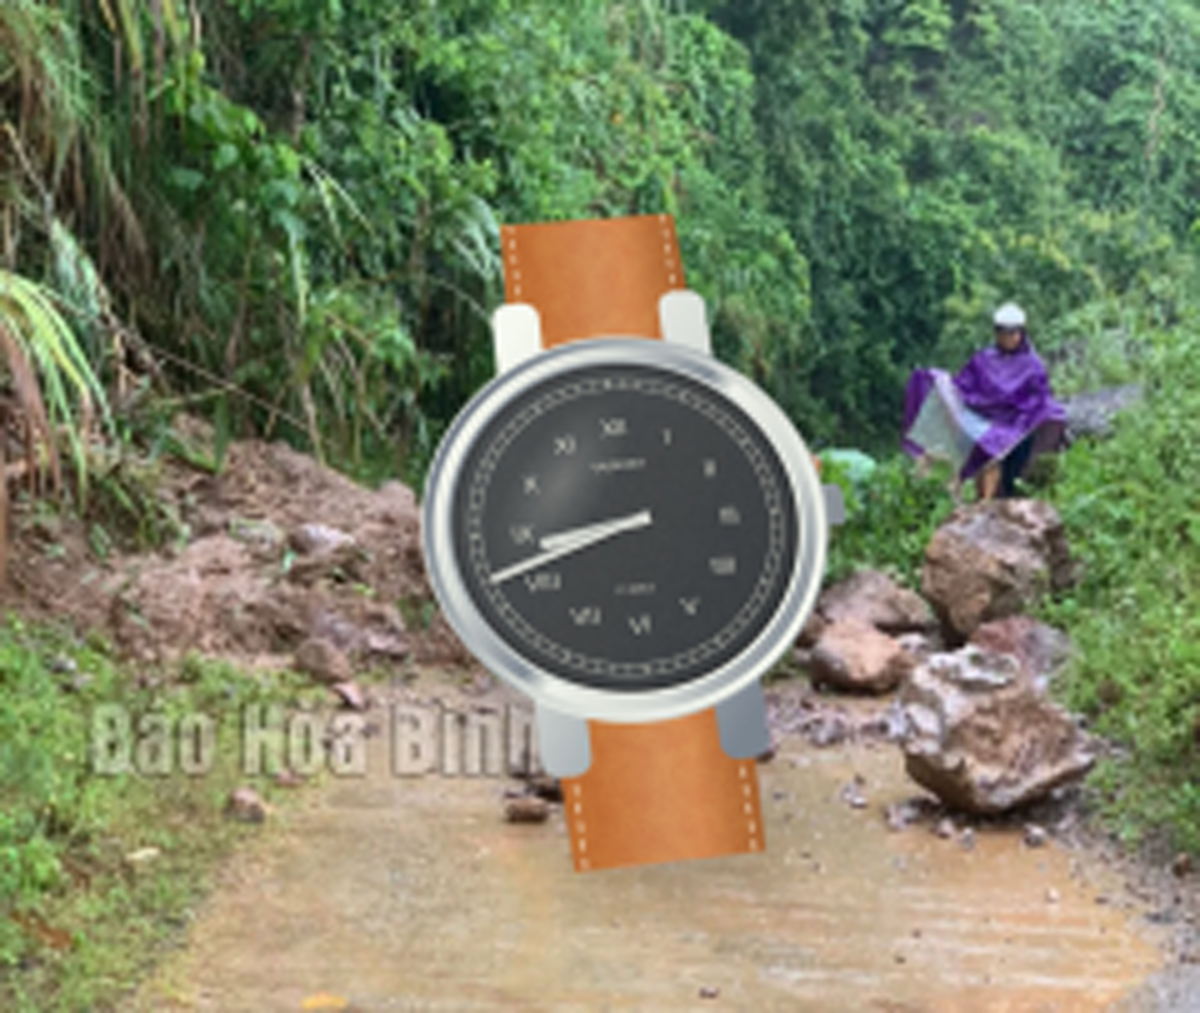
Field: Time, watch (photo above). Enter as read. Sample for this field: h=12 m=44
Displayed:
h=8 m=42
